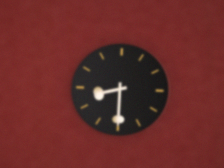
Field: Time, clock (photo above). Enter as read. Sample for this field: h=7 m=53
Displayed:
h=8 m=30
